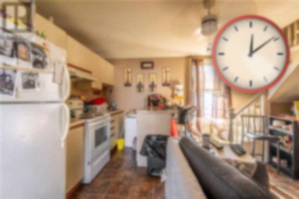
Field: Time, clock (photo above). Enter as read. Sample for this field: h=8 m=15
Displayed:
h=12 m=9
